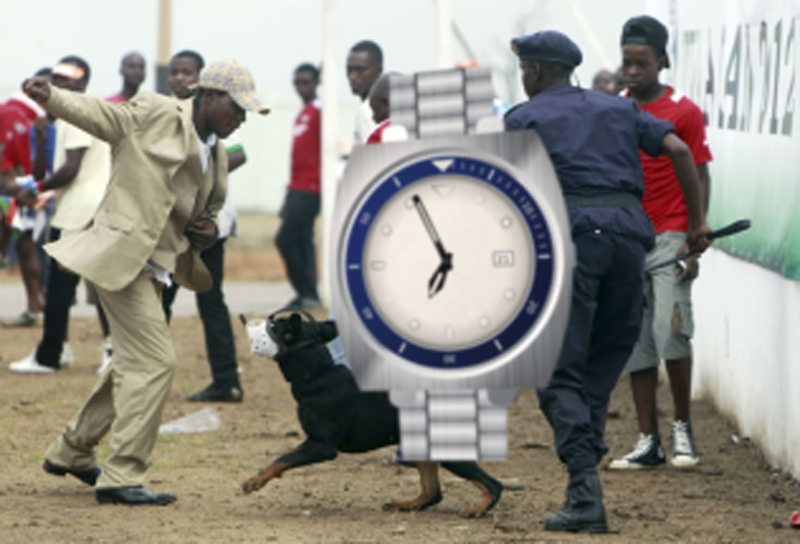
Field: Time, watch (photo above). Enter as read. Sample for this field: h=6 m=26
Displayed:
h=6 m=56
